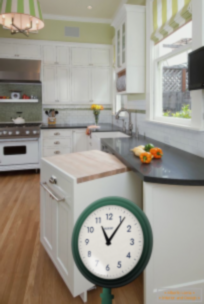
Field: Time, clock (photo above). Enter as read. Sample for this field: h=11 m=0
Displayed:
h=11 m=6
